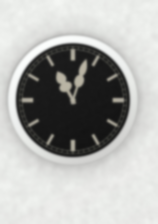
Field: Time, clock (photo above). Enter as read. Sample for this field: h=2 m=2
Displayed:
h=11 m=3
